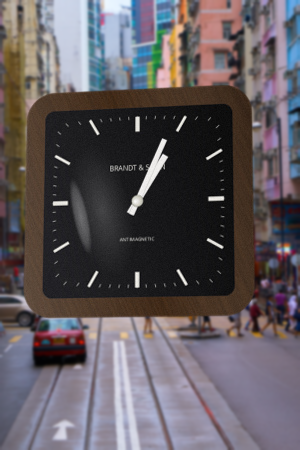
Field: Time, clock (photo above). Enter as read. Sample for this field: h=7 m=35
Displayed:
h=1 m=4
